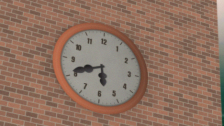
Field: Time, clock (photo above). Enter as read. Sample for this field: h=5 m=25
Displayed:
h=5 m=41
